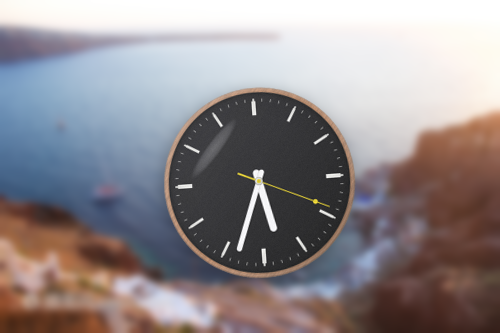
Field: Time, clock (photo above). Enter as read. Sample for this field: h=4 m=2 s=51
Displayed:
h=5 m=33 s=19
